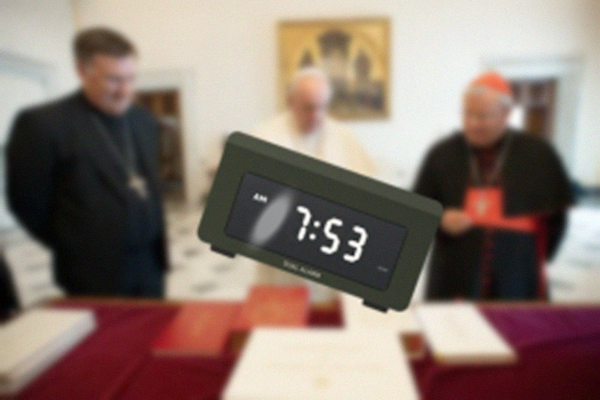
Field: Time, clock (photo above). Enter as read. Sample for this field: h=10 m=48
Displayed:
h=7 m=53
